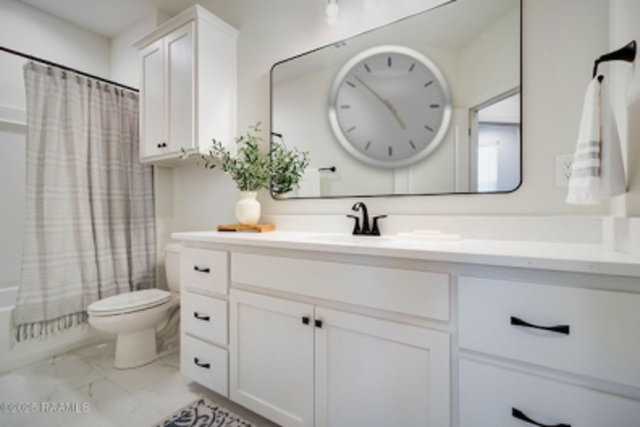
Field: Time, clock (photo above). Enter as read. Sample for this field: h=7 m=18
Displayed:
h=4 m=52
